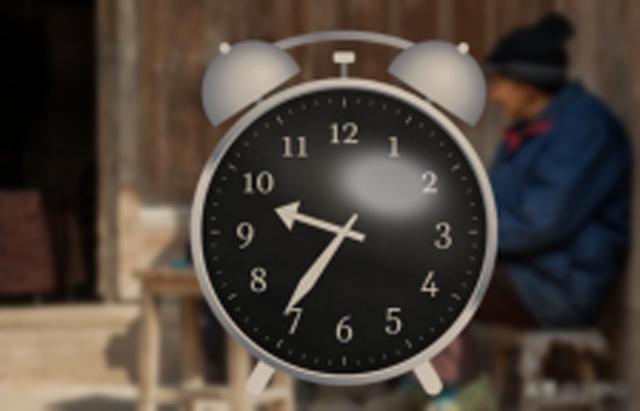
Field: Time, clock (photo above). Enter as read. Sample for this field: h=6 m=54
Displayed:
h=9 m=36
